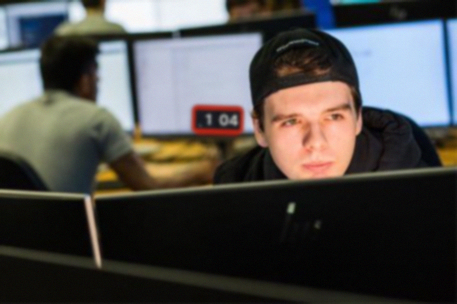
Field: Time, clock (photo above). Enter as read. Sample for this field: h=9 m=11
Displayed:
h=1 m=4
